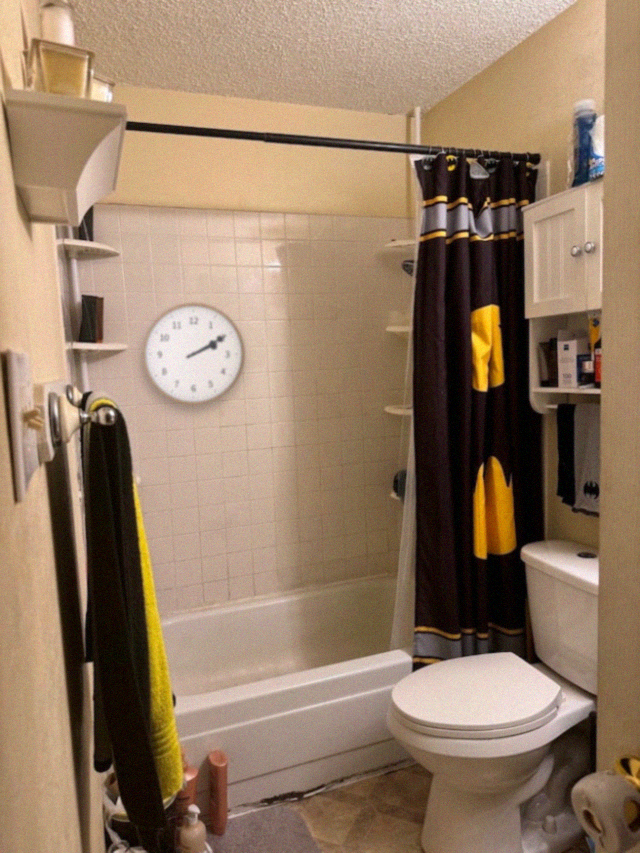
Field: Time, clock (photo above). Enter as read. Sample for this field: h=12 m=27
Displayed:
h=2 m=10
